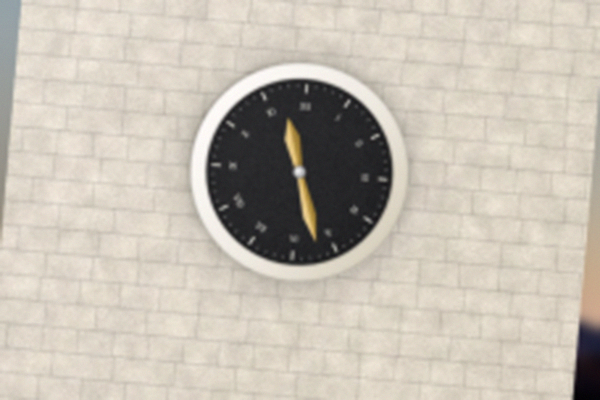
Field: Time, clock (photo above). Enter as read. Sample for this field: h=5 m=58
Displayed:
h=11 m=27
